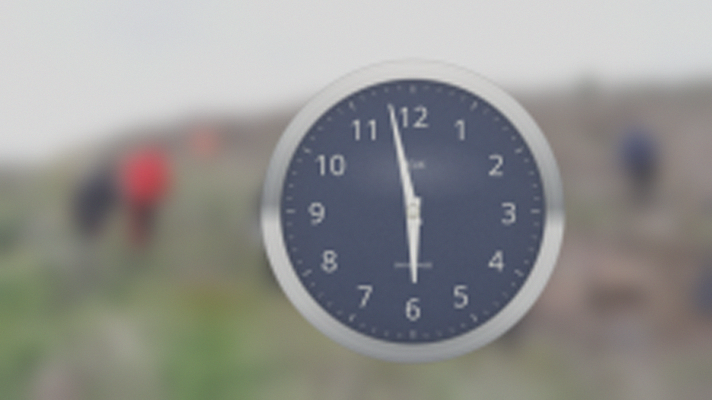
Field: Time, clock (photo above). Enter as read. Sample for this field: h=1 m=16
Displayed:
h=5 m=58
